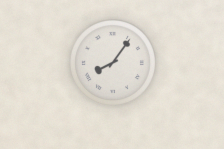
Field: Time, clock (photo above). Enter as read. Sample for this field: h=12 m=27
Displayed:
h=8 m=6
